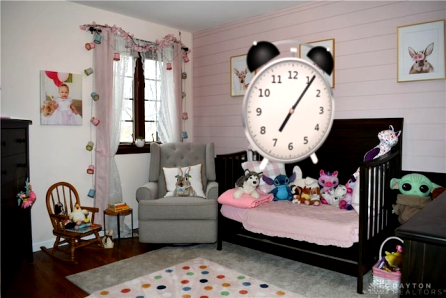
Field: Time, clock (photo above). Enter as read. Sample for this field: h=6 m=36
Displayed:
h=7 m=6
